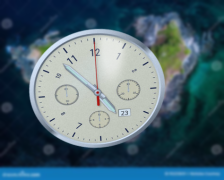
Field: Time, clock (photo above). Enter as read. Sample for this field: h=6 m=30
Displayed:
h=4 m=53
